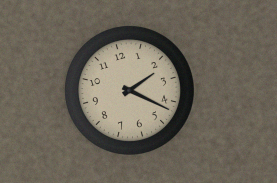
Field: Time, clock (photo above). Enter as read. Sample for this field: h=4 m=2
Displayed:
h=2 m=22
